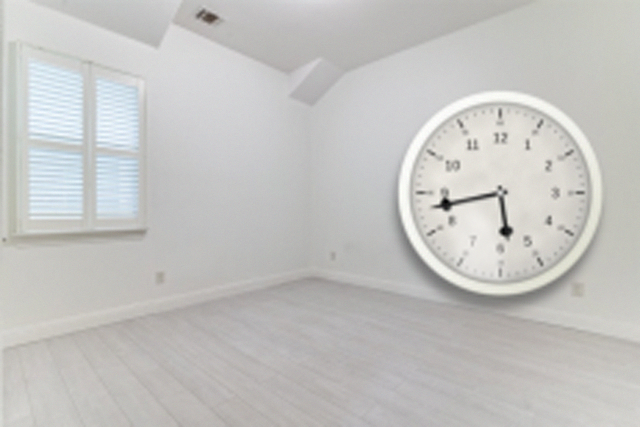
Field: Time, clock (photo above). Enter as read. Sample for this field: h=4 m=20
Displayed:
h=5 m=43
